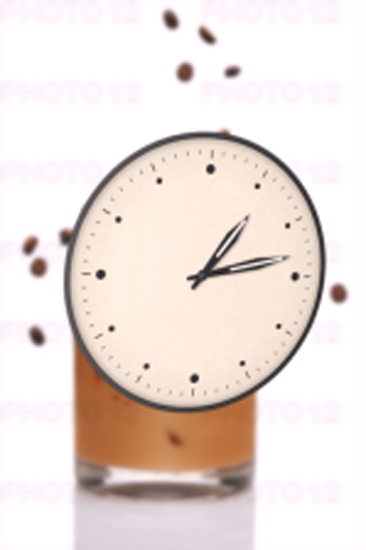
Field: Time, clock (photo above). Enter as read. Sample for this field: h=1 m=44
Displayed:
h=1 m=13
